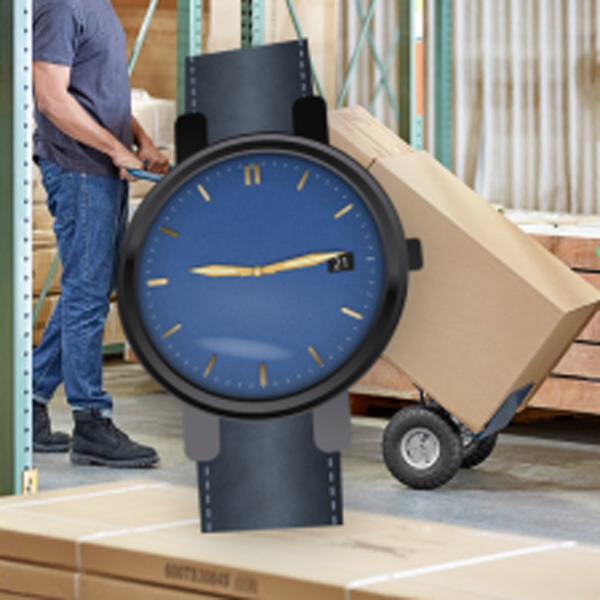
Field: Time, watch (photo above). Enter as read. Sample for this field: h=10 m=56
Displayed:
h=9 m=14
